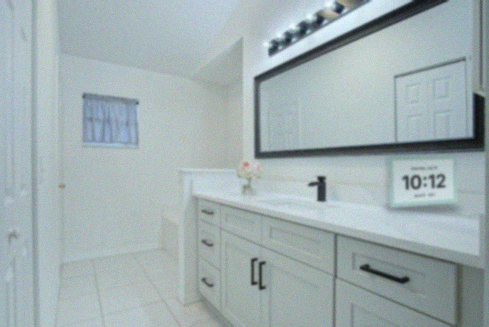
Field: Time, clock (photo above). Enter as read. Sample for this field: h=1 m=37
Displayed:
h=10 m=12
